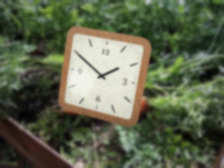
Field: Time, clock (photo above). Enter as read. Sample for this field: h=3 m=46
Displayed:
h=1 m=50
